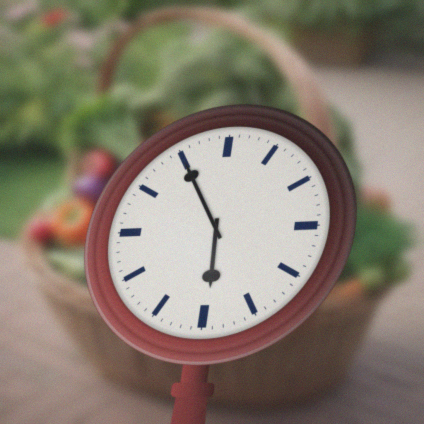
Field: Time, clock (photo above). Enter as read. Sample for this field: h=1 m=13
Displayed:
h=5 m=55
